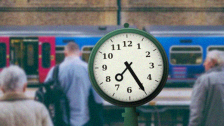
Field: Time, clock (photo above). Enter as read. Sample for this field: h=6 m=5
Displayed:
h=7 m=25
